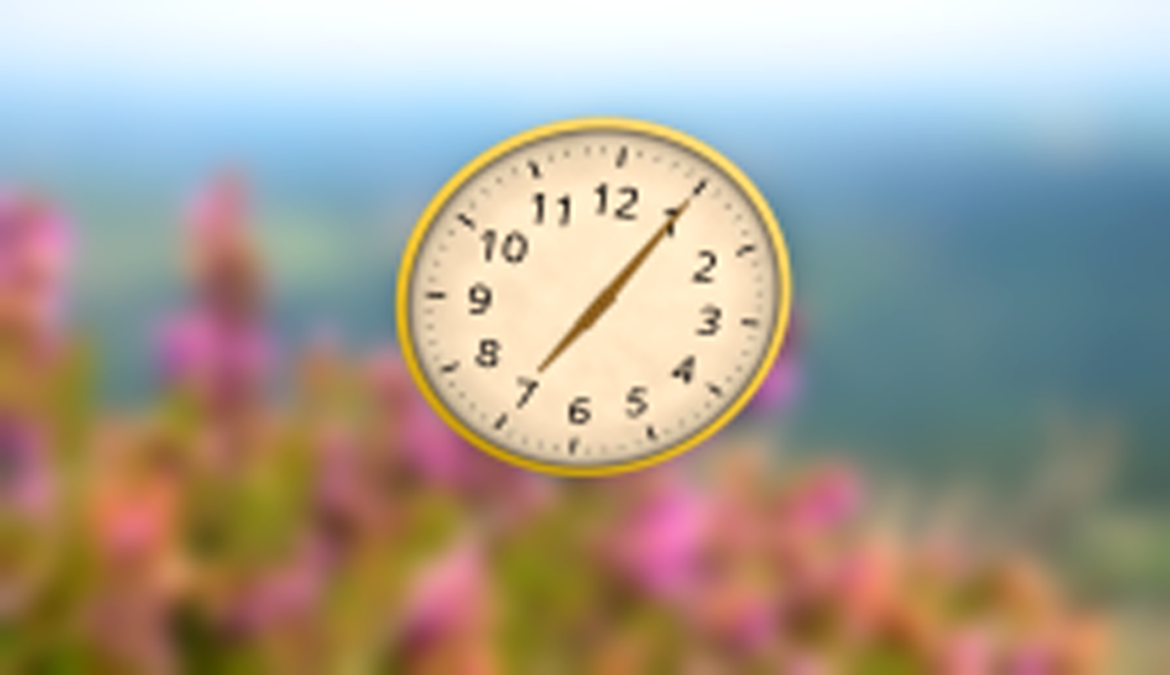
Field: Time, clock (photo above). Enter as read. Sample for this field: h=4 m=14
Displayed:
h=7 m=5
